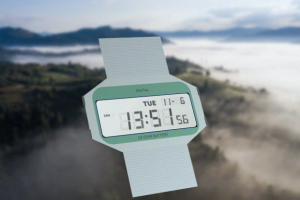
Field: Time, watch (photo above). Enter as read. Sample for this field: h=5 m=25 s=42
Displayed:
h=13 m=51 s=56
